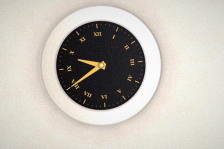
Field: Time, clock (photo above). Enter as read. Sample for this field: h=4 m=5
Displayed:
h=9 m=40
